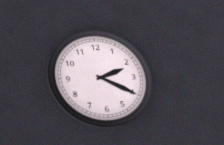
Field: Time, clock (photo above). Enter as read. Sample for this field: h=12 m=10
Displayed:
h=2 m=20
